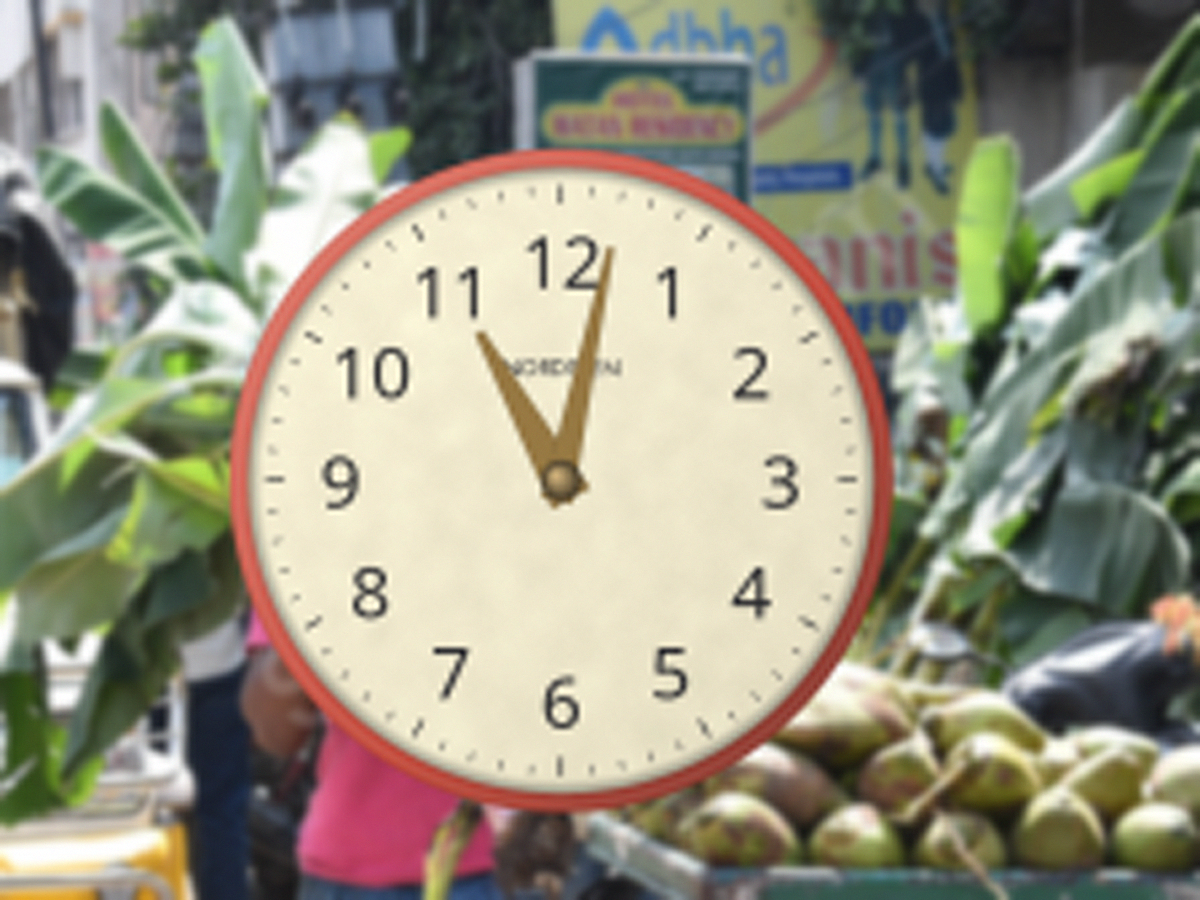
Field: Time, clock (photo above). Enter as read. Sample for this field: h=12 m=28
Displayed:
h=11 m=2
